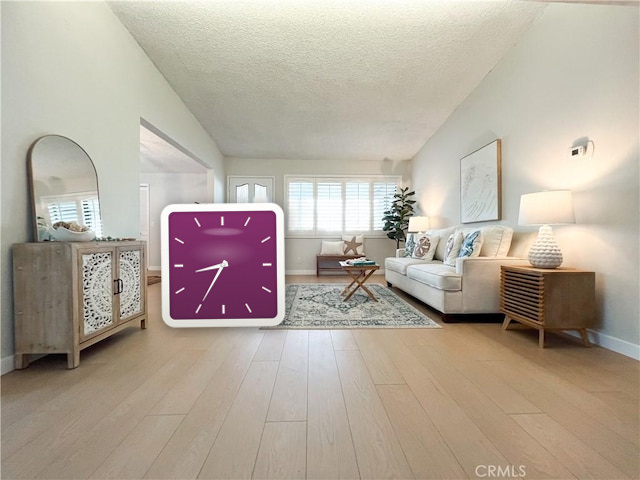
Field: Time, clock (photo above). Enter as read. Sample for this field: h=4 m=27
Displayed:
h=8 m=35
